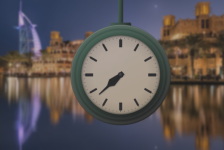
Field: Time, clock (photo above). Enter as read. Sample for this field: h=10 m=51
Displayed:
h=7 m=38
